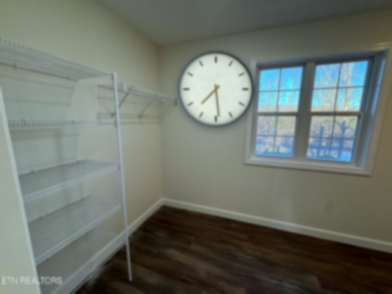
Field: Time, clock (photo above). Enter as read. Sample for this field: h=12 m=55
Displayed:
h=7 m=29
